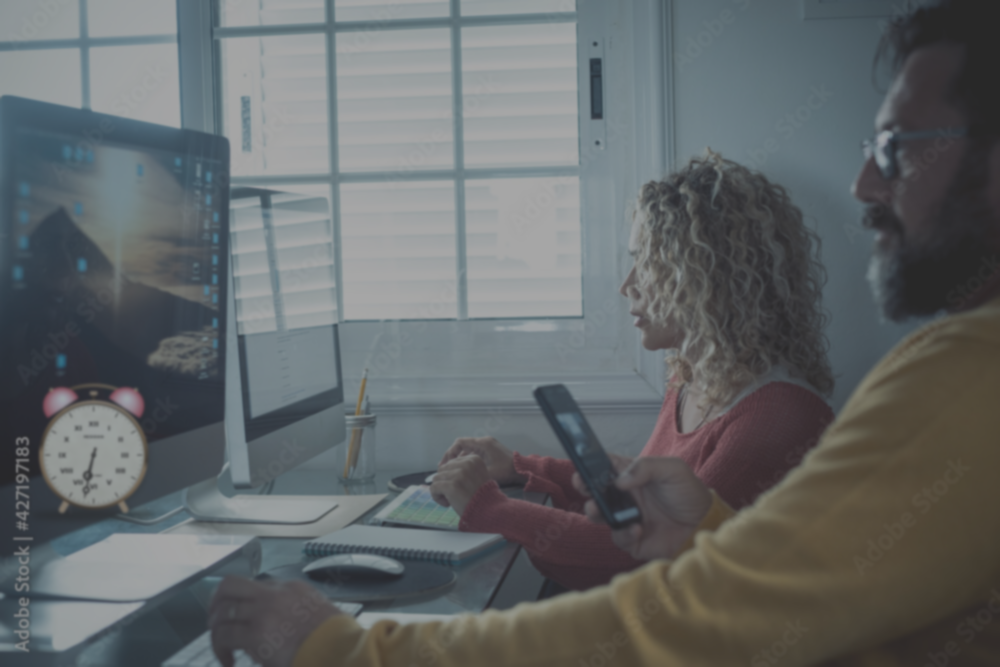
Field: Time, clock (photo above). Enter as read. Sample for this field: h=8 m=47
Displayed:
h=6 m=32
